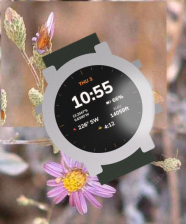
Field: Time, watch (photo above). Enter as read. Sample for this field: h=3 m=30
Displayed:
h=10 m=55
